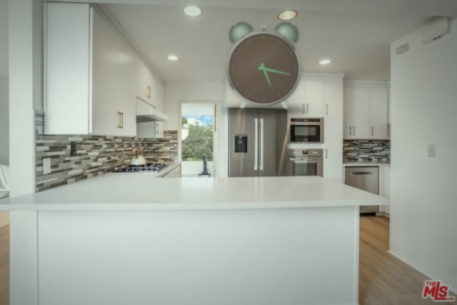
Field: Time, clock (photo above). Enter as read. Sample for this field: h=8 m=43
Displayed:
h=5 m=17
